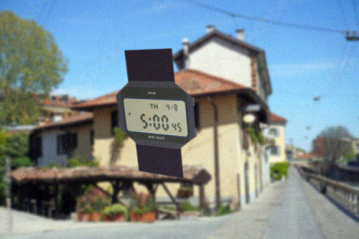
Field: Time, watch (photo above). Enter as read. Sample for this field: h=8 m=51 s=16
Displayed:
h=5 m=0 s=45
